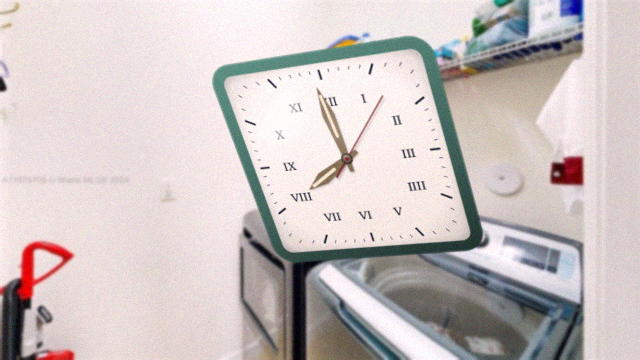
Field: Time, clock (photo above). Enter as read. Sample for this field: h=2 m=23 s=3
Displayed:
h=7 m=59 s=7
